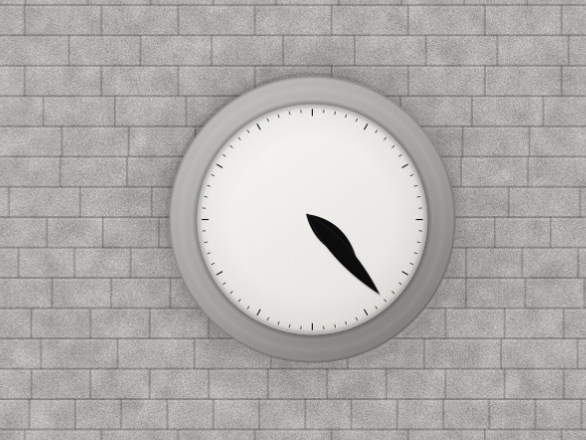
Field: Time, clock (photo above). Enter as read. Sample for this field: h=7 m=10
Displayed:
h=4 m=23
